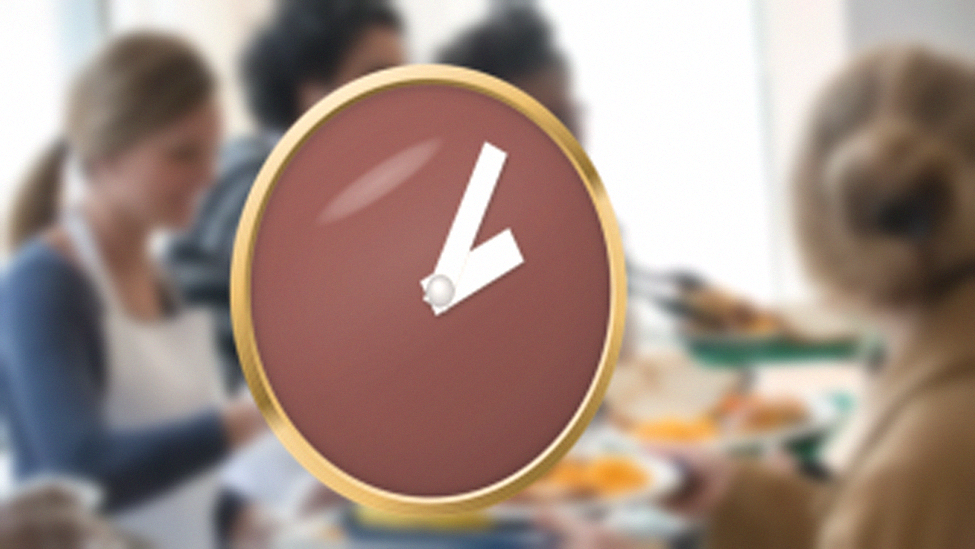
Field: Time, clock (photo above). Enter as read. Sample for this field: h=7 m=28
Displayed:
h=2 m=4
